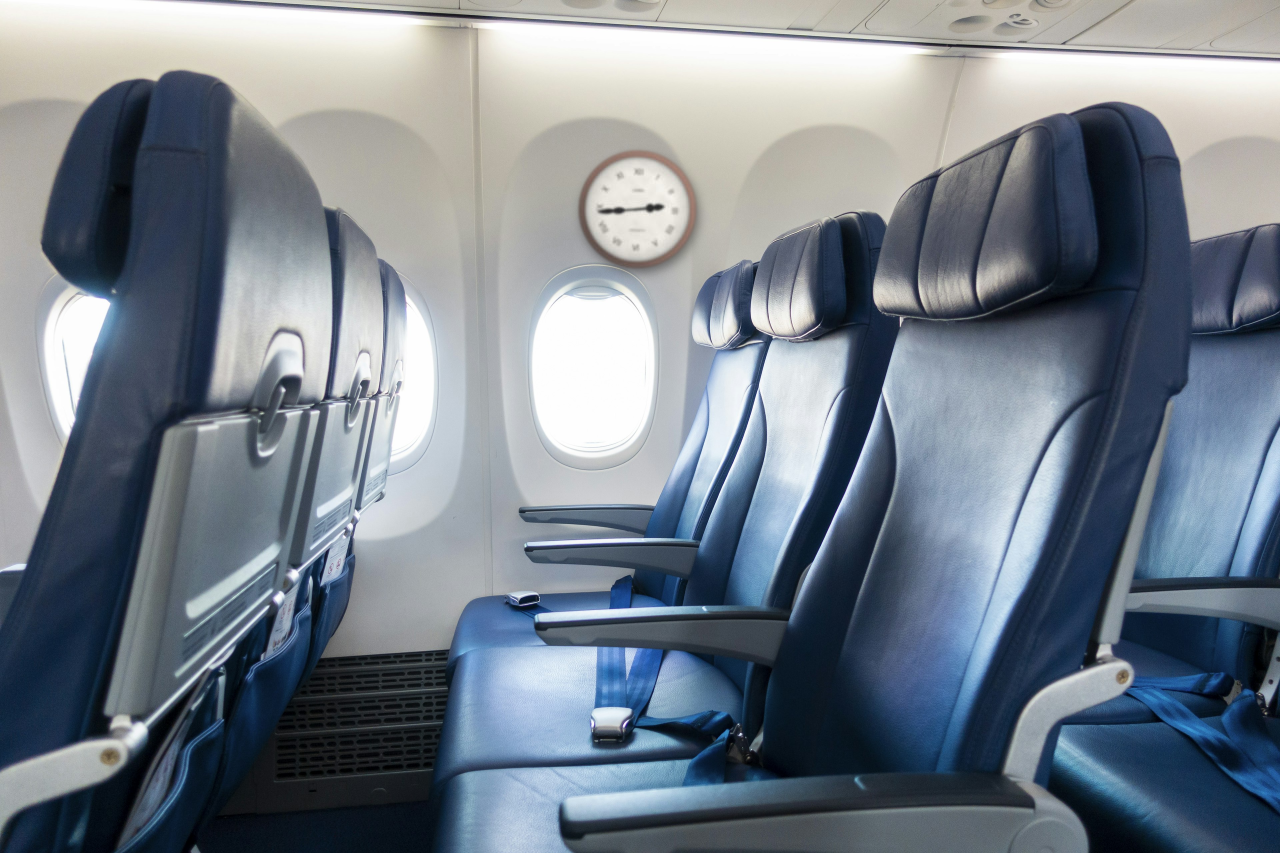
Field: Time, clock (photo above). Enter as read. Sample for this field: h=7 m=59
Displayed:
h=2 m=44
